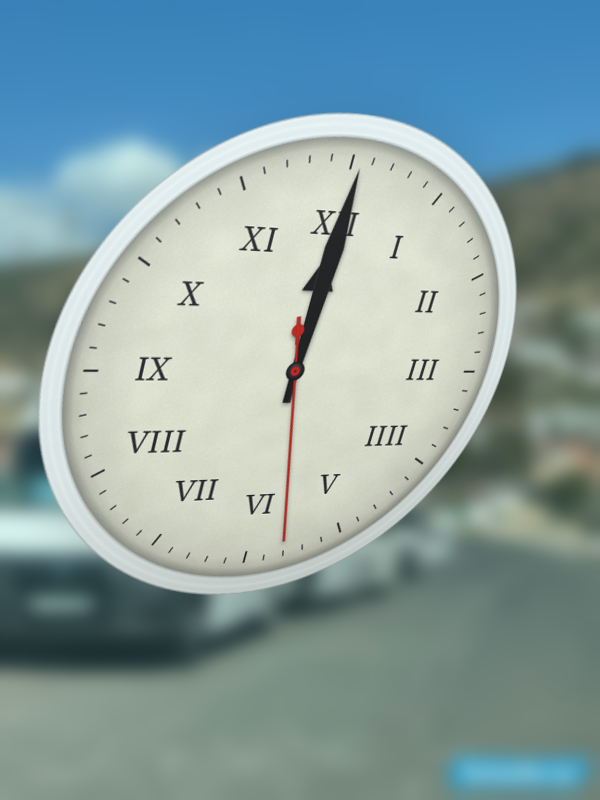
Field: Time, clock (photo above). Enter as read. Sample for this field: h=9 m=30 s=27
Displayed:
h=12 m=0 s=28
